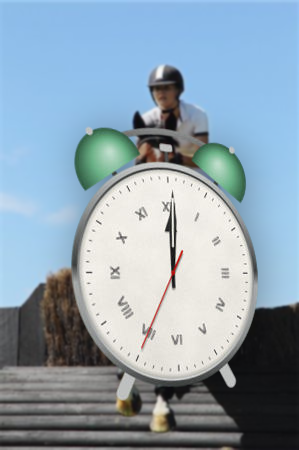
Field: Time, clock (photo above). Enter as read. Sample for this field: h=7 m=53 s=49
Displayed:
h=12 m=0 s=35
